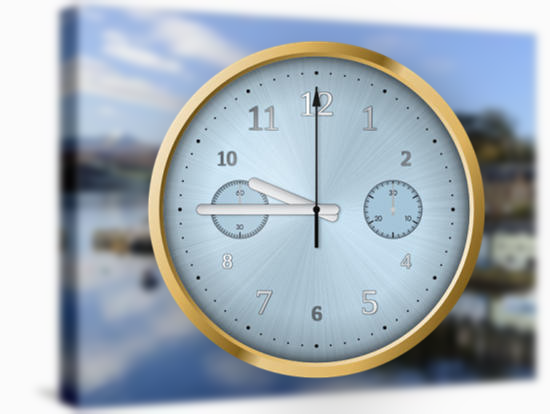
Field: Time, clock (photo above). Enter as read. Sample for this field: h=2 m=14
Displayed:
h=9 m=45
